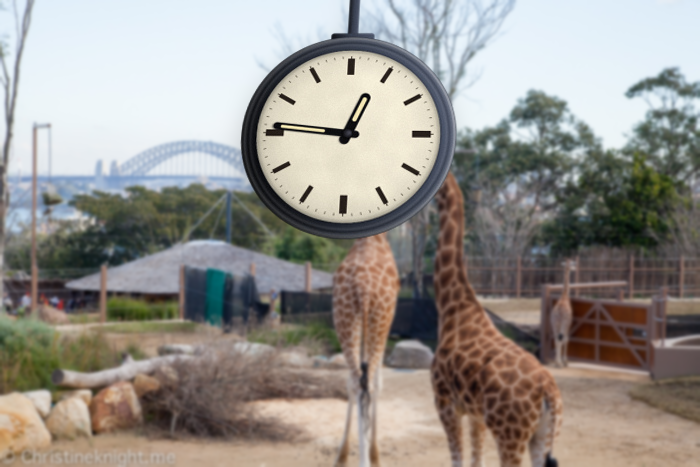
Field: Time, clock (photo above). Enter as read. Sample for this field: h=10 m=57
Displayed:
h=12 m=46
